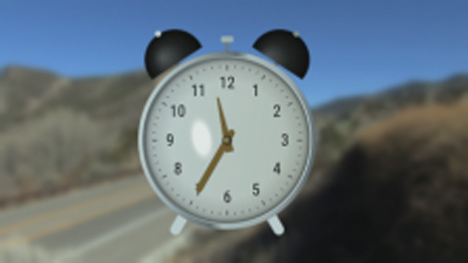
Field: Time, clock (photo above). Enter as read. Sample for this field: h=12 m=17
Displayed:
h=11 m=35
